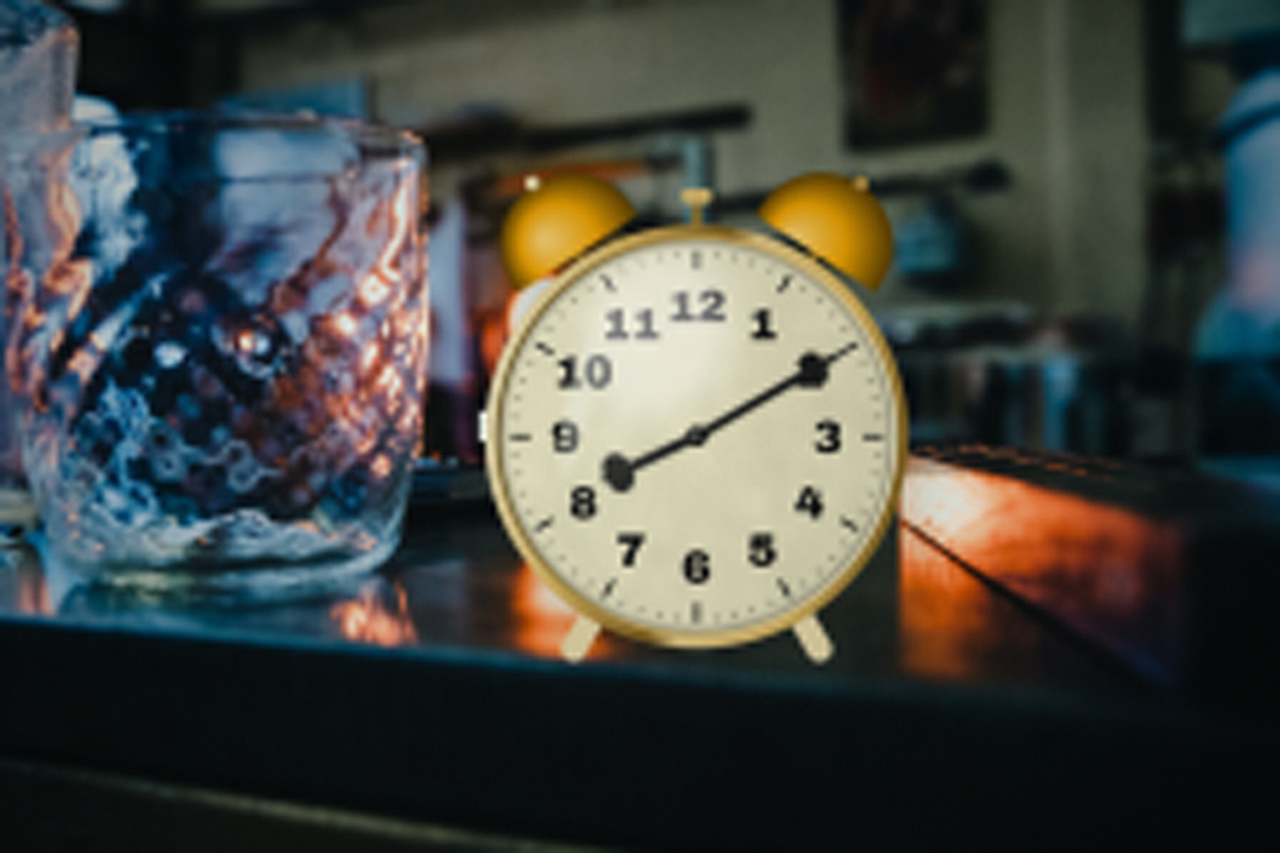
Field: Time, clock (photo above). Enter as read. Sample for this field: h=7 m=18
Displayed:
h=8 m=10
